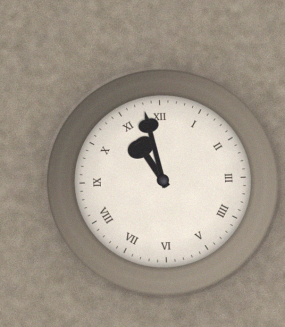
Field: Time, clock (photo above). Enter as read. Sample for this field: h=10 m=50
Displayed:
h=10 m=58
